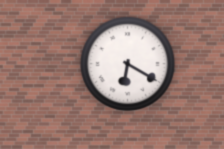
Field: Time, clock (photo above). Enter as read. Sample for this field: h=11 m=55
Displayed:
h=6 m=20
